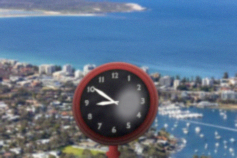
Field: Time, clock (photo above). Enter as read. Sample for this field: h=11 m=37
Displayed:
h=8 m=51
